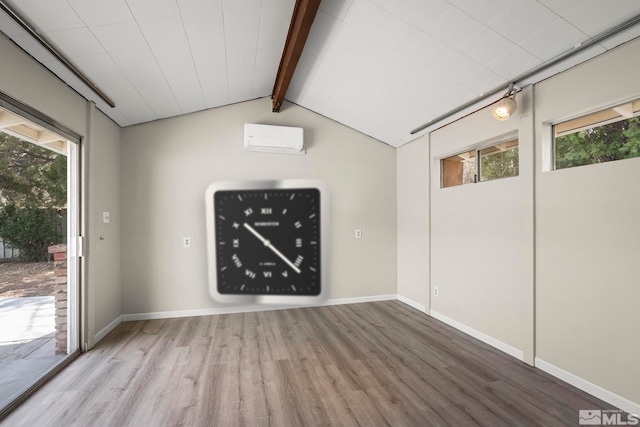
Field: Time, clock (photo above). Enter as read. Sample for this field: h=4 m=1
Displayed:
h=10 m=22
